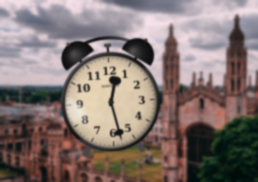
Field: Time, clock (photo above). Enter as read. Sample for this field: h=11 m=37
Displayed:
h=12 m=28
